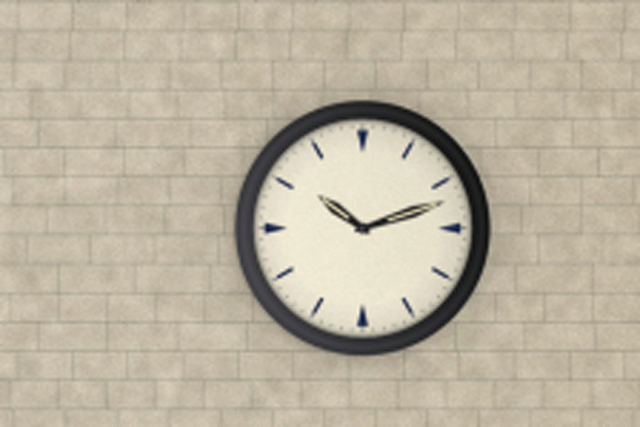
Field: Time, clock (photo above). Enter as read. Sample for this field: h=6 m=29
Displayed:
h=10 m=12
